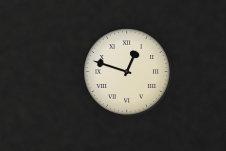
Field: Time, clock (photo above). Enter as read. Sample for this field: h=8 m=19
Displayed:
h=12 m=48
